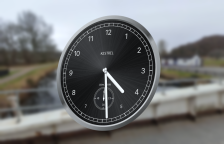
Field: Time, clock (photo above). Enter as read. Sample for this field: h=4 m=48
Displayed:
h=4 m=29
